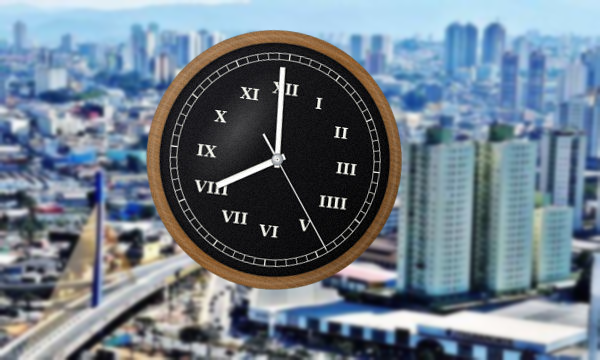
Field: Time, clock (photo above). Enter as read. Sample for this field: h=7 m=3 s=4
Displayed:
h=7 m=59 s=24
